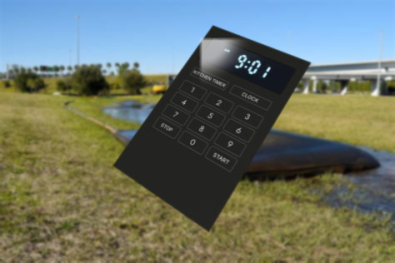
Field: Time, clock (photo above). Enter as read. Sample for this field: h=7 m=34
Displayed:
h=9 m=1
